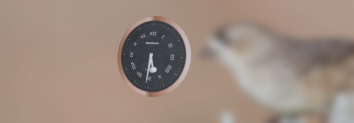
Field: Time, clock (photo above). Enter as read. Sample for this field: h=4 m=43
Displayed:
h=5 m=31
